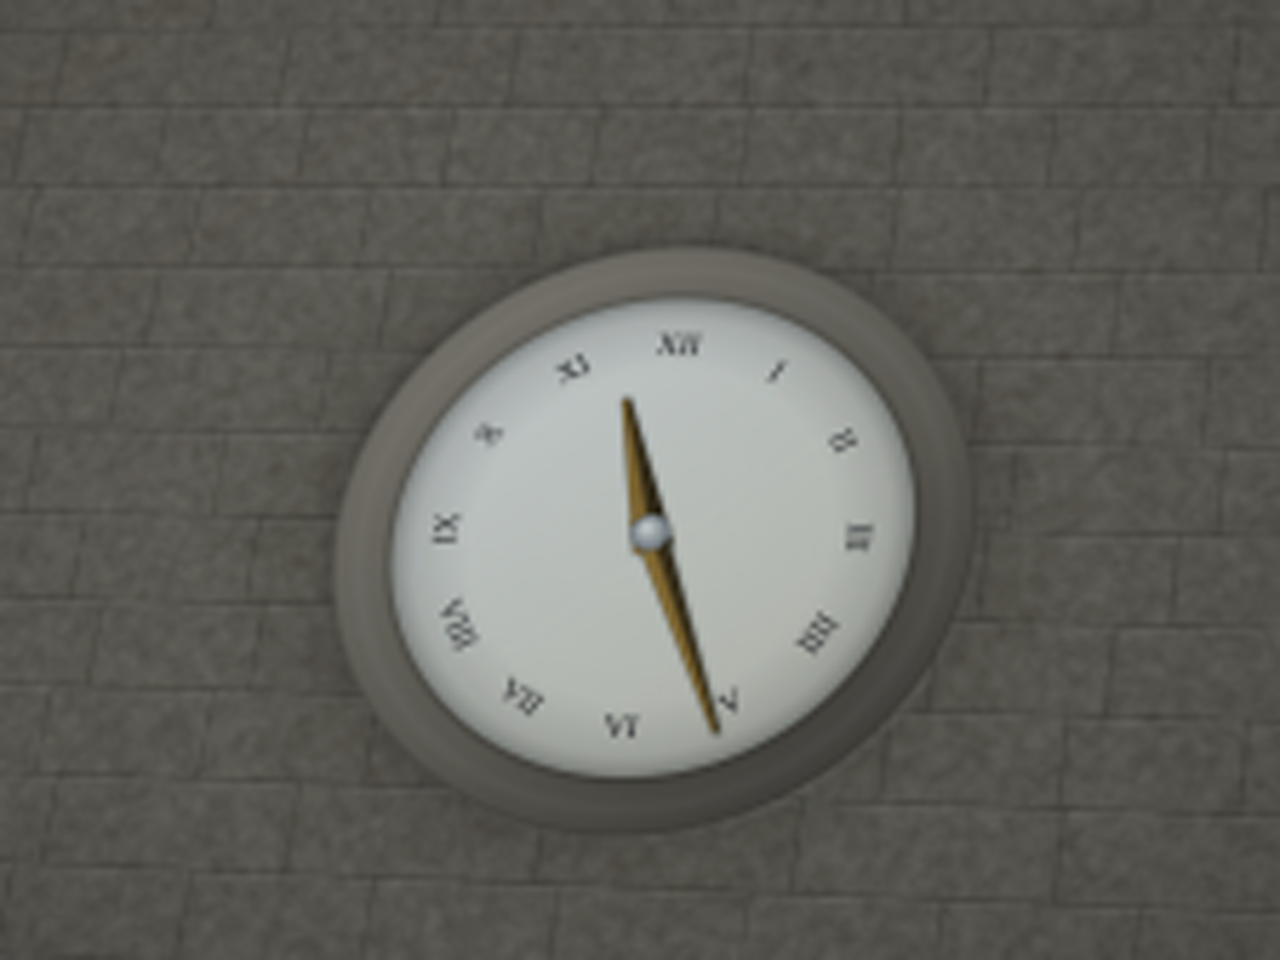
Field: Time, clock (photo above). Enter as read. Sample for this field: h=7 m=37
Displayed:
h=11 m=26
